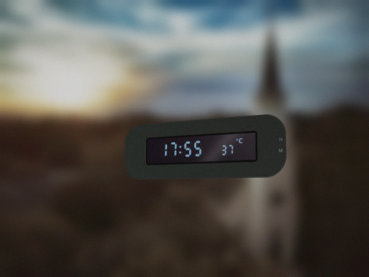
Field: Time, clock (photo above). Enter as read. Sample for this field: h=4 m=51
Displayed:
h=17 m=55
